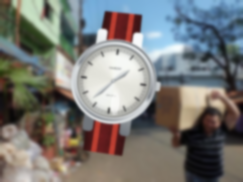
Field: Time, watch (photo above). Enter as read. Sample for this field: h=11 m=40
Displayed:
h=1 m=37
